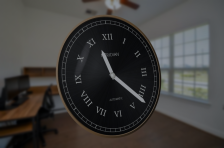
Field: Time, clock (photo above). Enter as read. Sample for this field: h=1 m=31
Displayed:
h=11 m=22
